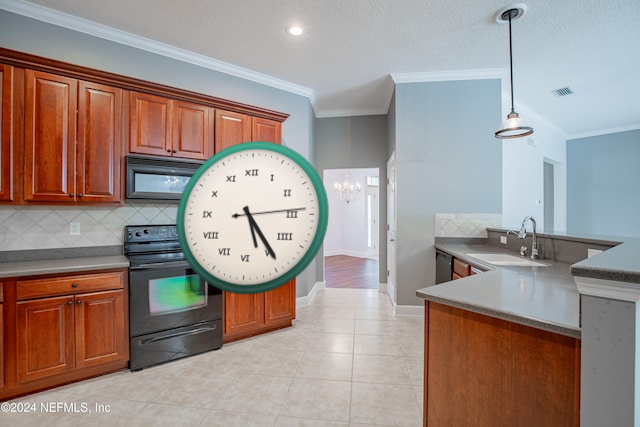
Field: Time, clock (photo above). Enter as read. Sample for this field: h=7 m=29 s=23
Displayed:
h=5 m=24 s=14
